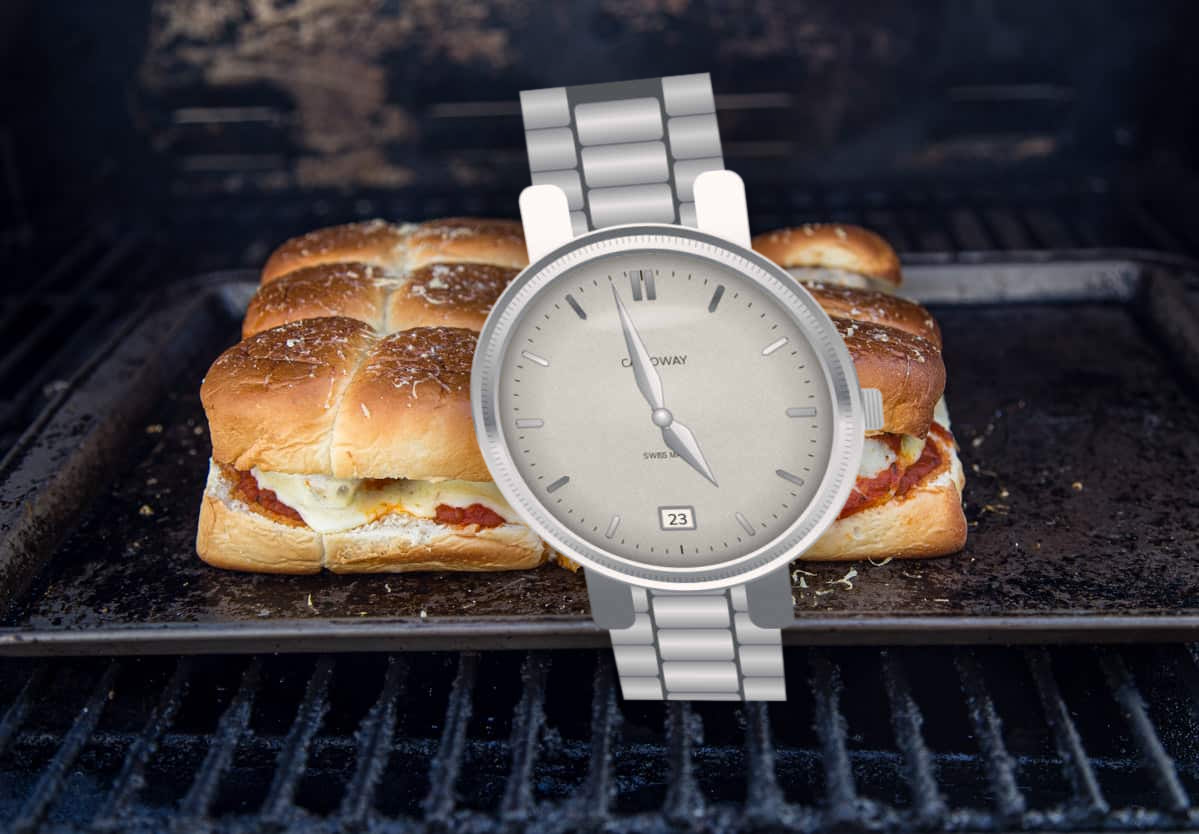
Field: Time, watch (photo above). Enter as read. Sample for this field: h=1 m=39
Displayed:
h=4 m=58
